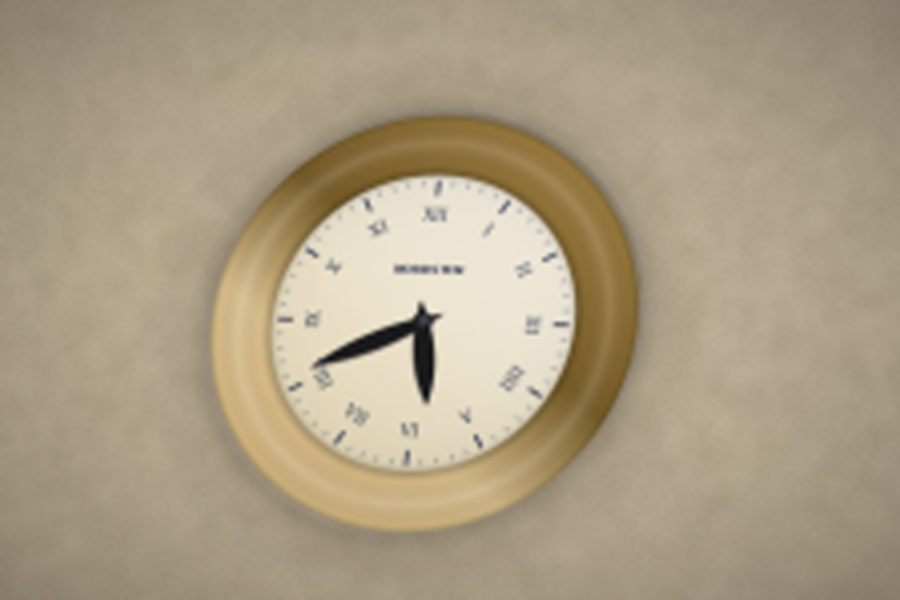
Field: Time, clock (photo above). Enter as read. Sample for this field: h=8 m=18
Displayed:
h=5 m=41
